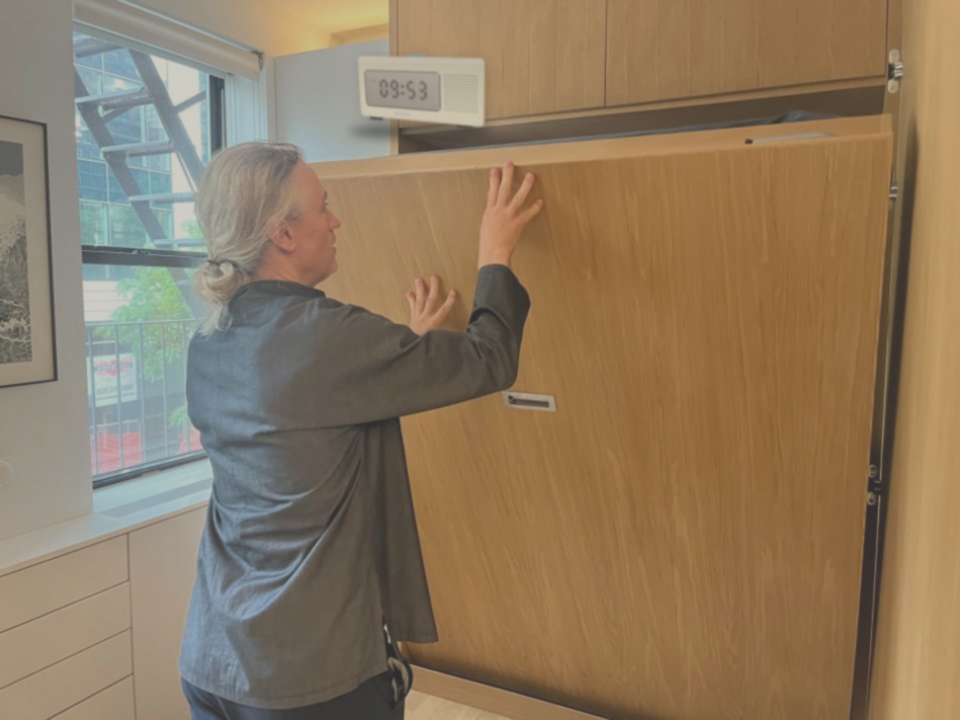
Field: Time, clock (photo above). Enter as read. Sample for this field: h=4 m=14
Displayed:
h=9 m=53
